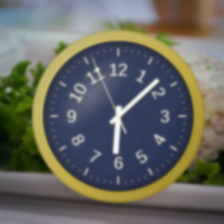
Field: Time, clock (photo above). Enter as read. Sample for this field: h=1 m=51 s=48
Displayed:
h=6 m=7 s=56
